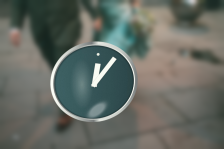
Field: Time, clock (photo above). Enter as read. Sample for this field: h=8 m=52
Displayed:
h=12 m=5
